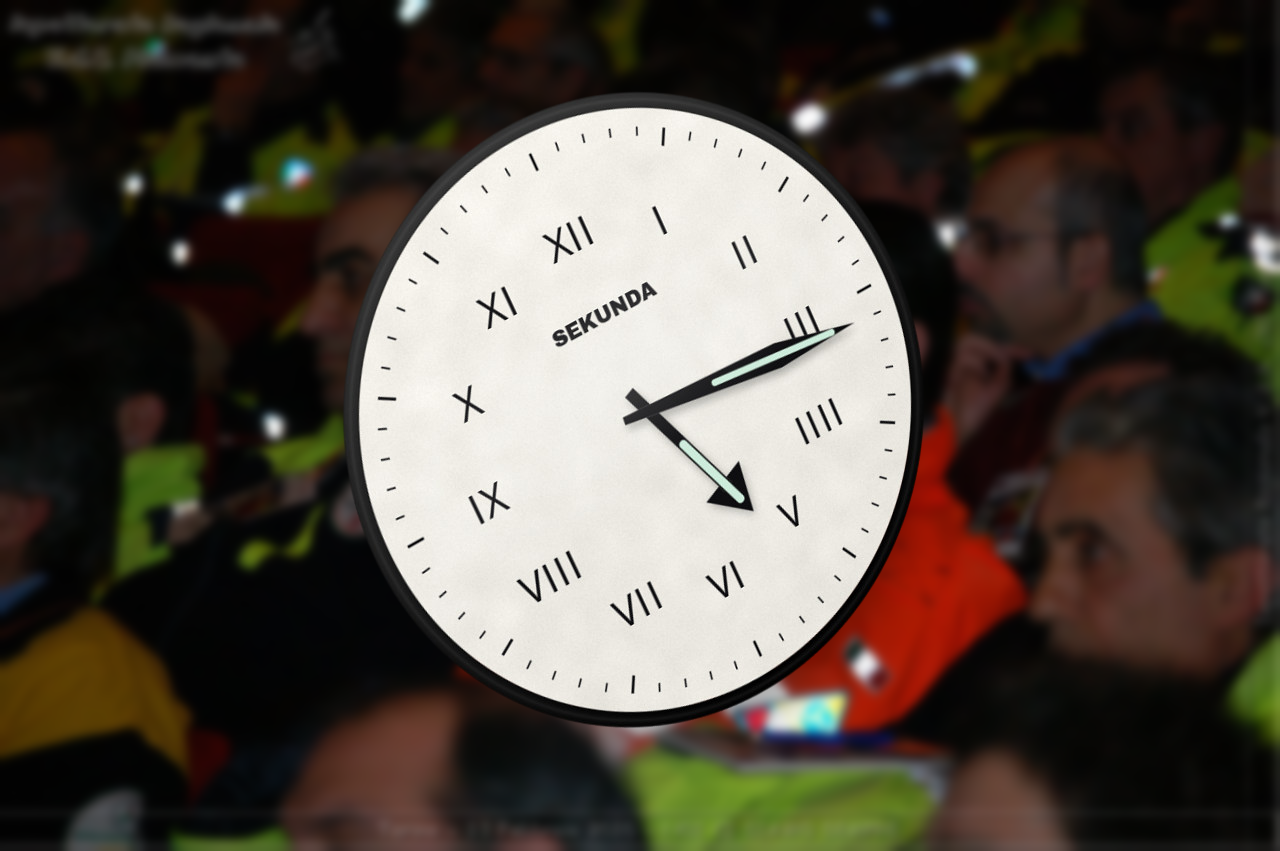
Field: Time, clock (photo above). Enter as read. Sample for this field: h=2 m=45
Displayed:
h=5 m=16
